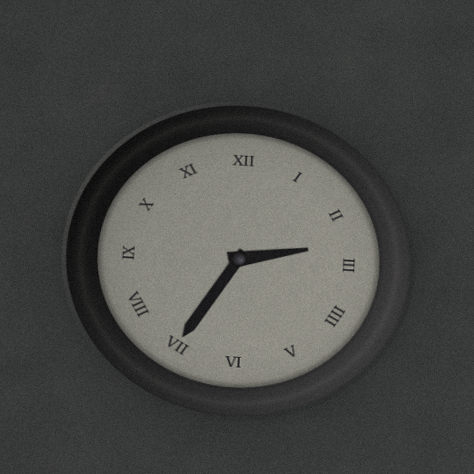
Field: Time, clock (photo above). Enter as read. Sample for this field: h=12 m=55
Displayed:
h=2 m=35
